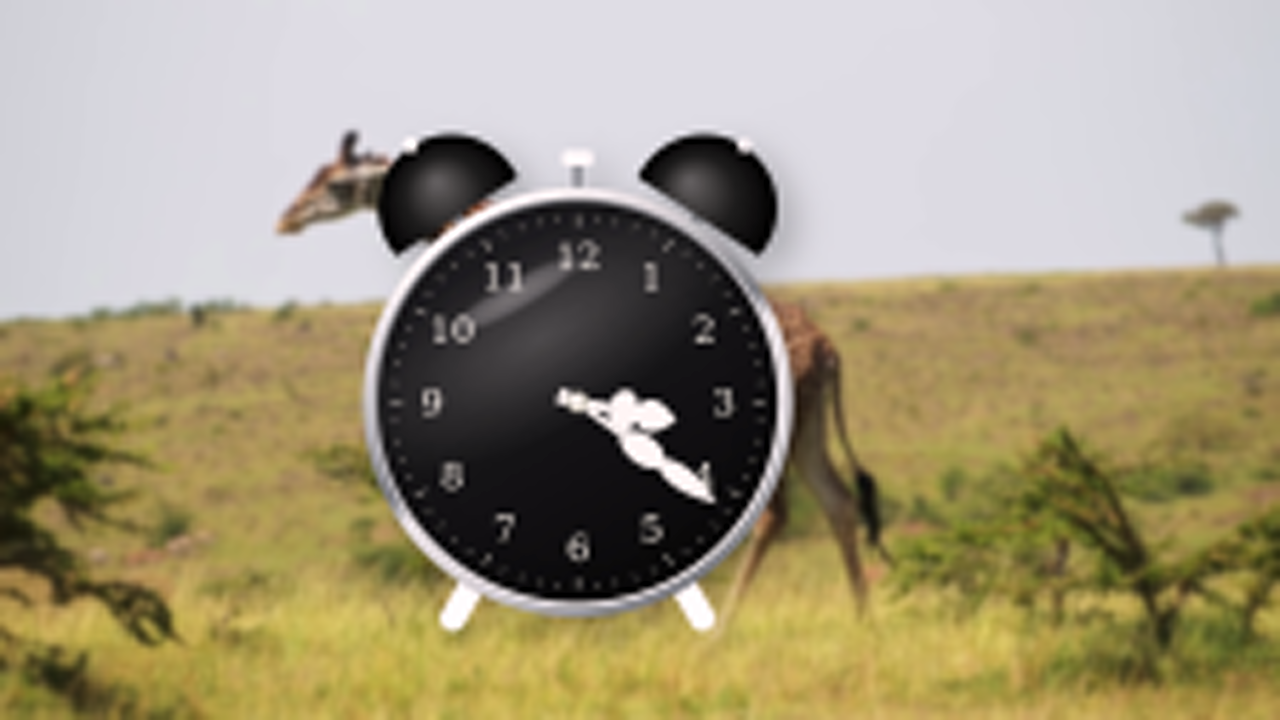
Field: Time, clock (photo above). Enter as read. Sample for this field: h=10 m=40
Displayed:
h=3 m=21
